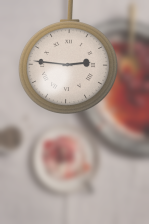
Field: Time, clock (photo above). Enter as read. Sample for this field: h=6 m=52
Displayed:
h=2 m=46
